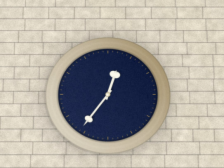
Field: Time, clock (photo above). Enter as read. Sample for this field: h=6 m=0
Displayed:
h=12 m=36
